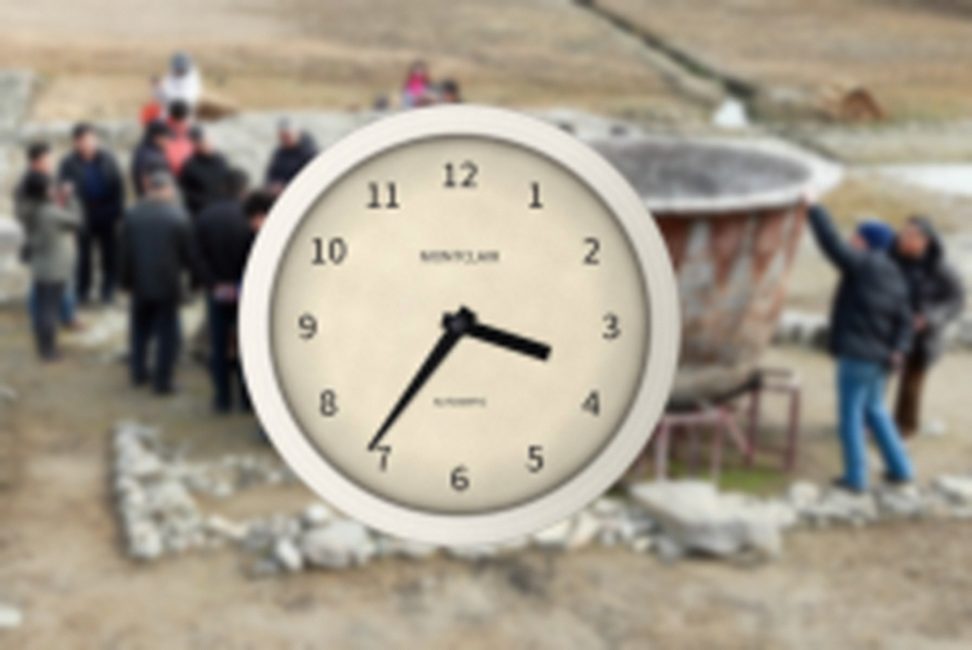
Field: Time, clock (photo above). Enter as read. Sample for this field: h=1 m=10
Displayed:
h=3 m=36
